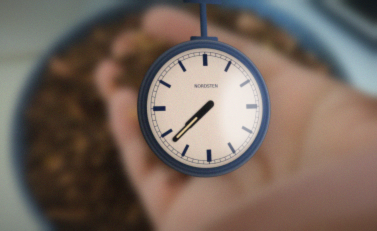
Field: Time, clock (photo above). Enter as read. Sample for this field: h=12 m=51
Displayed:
h=7 m=38
